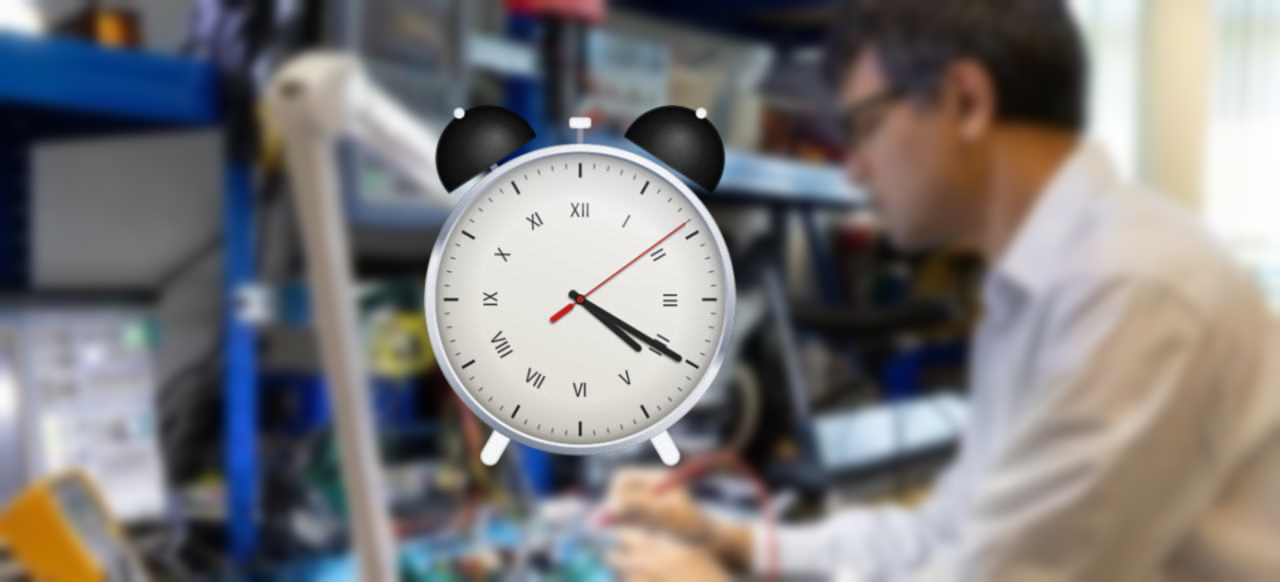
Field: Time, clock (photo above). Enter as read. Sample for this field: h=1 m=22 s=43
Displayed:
h=4 m=20 s=9
